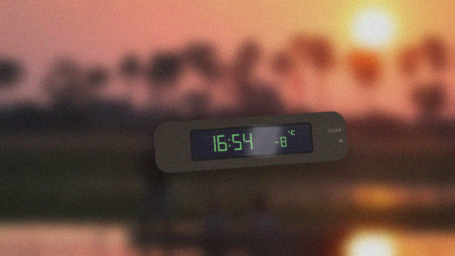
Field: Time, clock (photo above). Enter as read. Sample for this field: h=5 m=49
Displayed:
h=16 m=54
